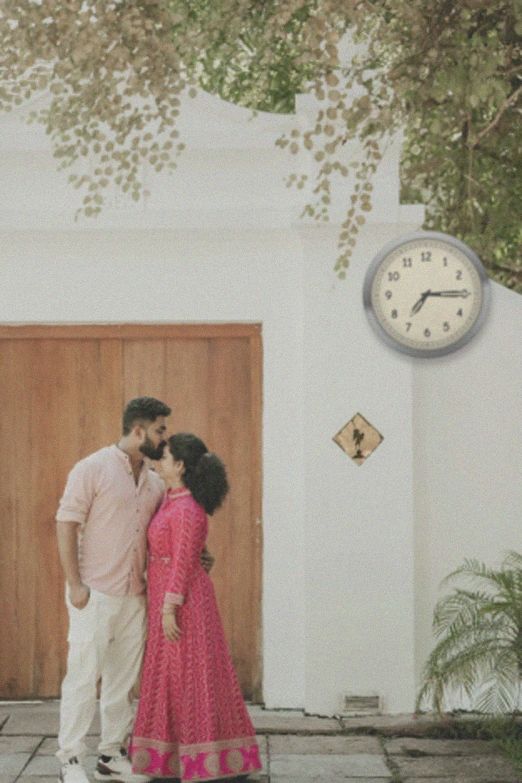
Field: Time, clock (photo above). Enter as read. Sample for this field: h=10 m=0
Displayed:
h=7 m=15
